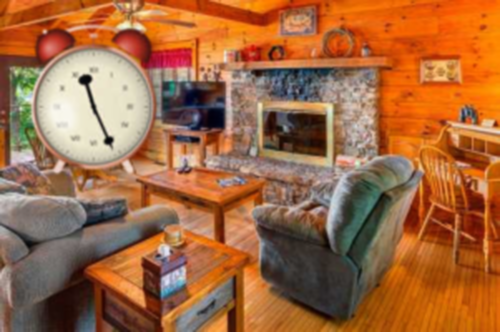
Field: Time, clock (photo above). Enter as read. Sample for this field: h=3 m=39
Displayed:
h=11 m=26
